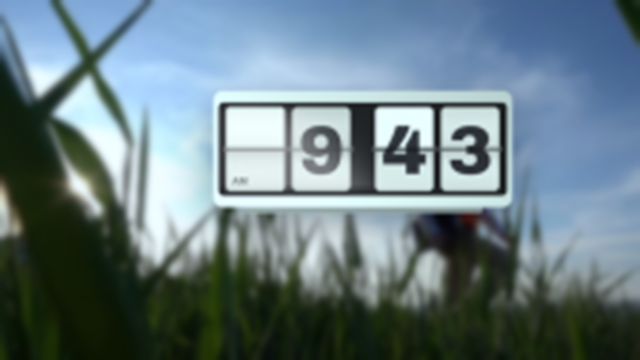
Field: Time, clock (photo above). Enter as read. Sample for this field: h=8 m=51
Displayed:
h=9 m=43
